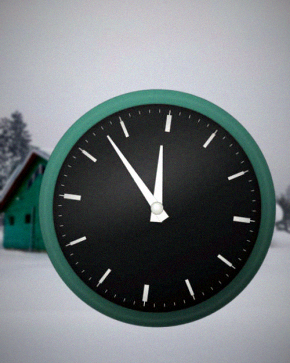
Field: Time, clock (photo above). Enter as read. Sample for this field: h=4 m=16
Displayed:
h=11 m=53
